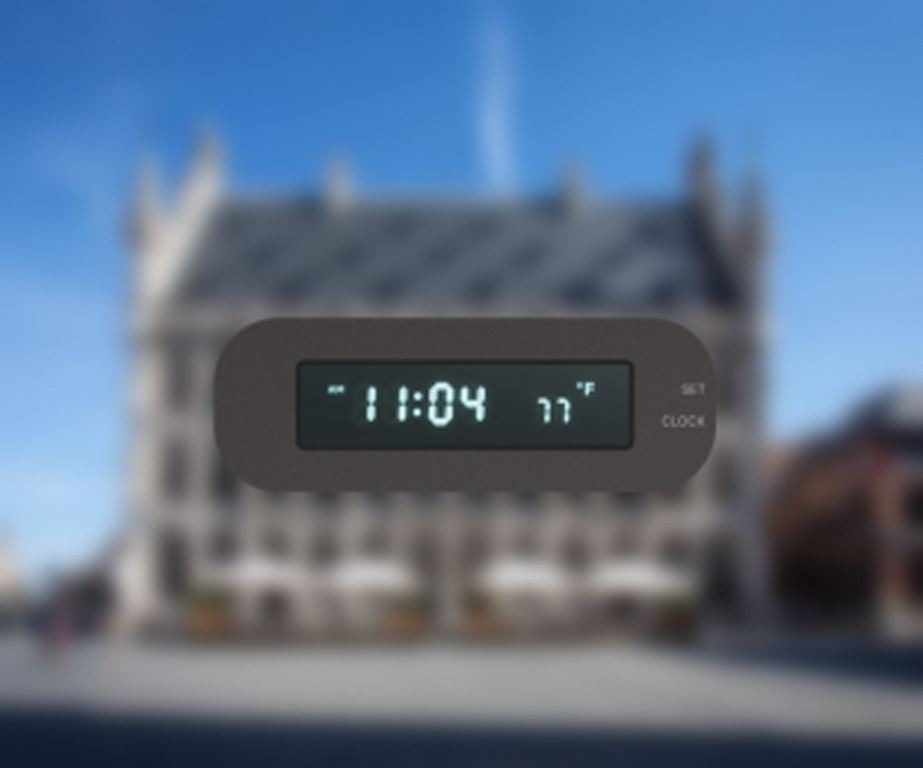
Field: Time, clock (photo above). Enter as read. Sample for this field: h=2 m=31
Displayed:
h=11 m=4
